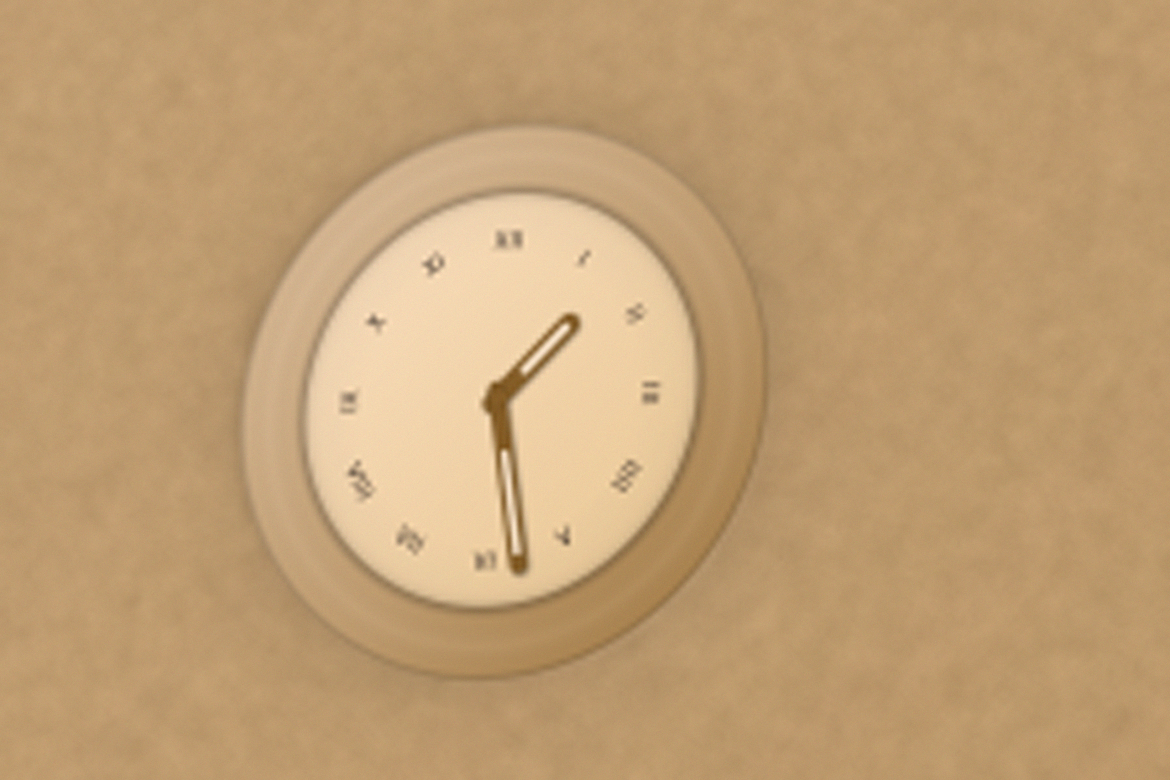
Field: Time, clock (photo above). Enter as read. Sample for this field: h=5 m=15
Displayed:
h=1 m=28
